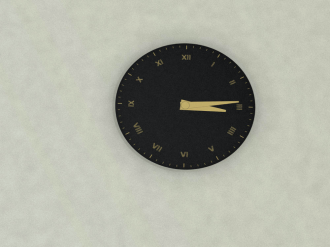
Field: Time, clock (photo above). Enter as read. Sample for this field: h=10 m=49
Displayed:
h=3 m=14
